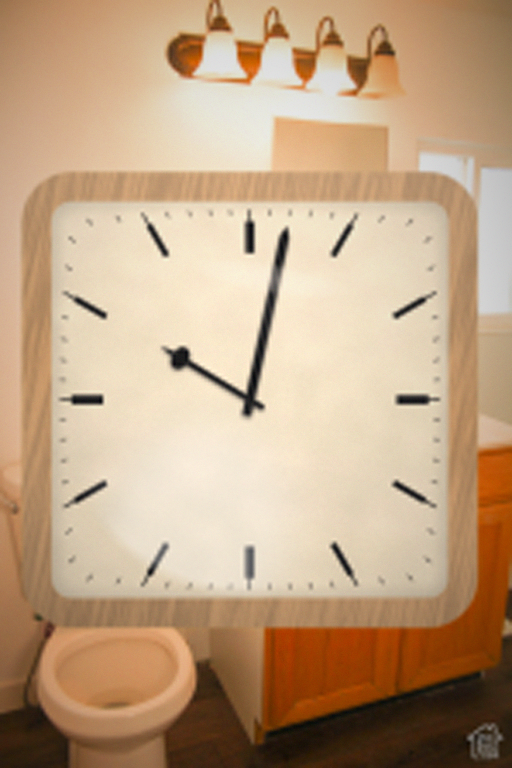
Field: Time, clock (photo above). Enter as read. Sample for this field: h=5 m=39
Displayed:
h=10 m=2
